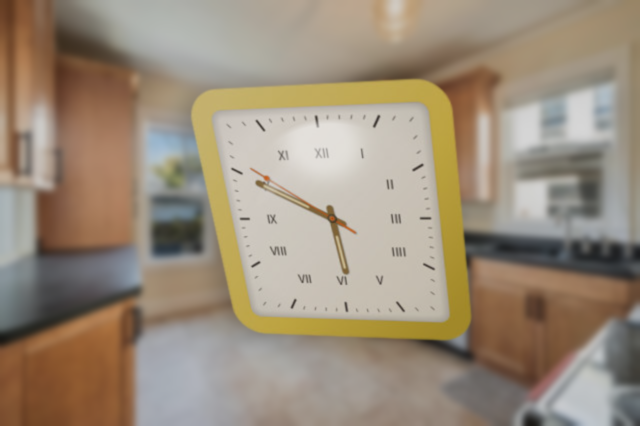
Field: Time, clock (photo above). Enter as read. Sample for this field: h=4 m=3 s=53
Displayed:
h=5 m=49 s=51
